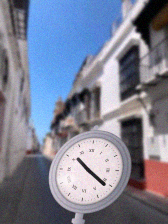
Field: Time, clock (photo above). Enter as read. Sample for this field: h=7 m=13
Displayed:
h=10 m=21
